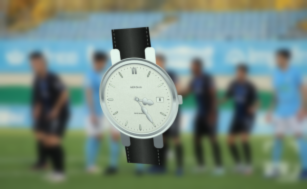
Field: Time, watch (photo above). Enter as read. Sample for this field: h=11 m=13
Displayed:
h=3 m=25
